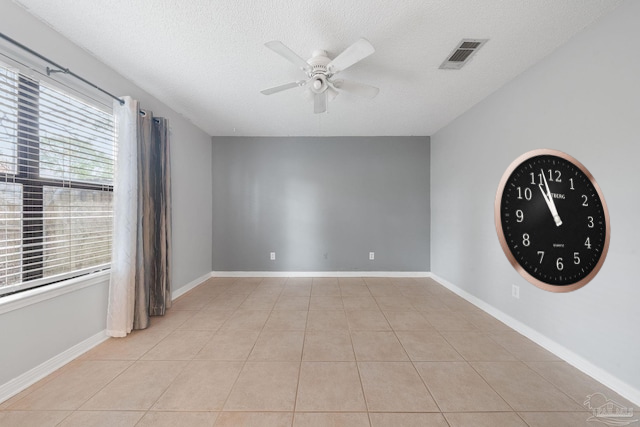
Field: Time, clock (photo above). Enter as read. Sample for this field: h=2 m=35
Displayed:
h=10 m=57
